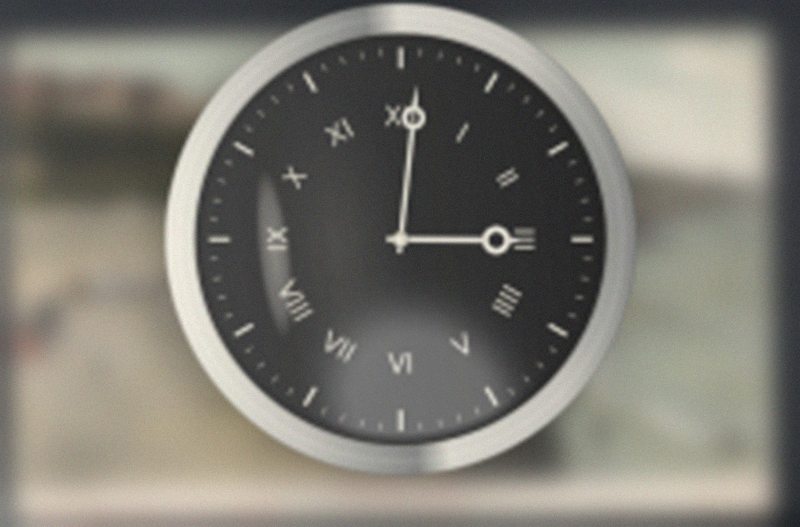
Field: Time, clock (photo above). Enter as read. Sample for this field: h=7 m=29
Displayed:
h=3 m=1
